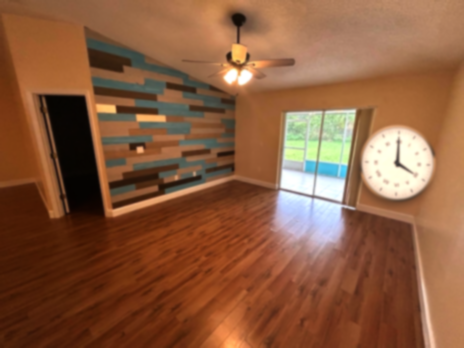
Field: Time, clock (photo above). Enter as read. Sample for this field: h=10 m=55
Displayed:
h=4 m=0
